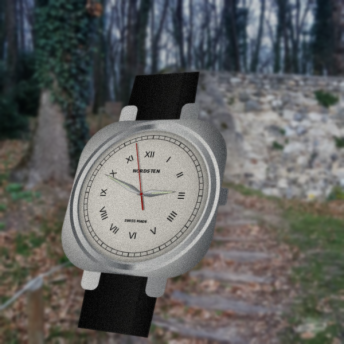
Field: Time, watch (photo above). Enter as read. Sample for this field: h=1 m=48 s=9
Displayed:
h=2 m=48 s=57
